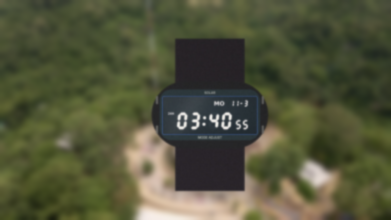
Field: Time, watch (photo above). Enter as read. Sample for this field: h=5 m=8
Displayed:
h=3 m=40
